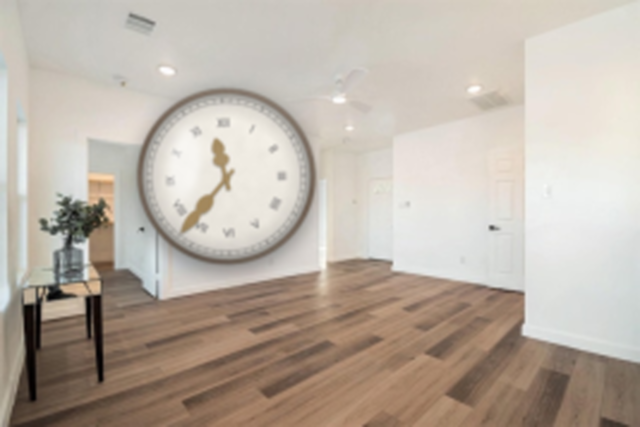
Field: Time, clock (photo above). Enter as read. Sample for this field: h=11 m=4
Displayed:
h=11 m=37
